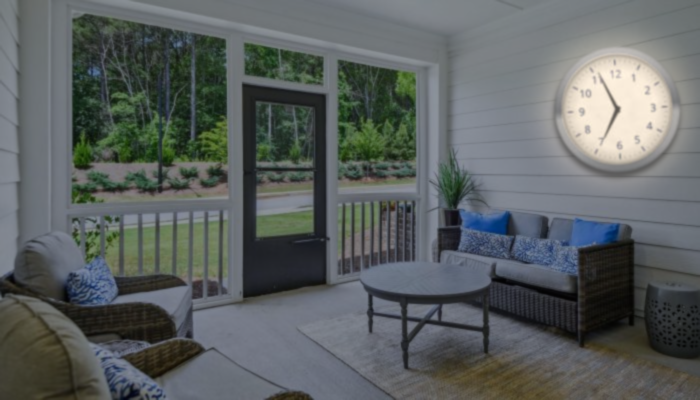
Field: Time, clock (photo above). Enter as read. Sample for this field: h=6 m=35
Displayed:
h=6 m=56
